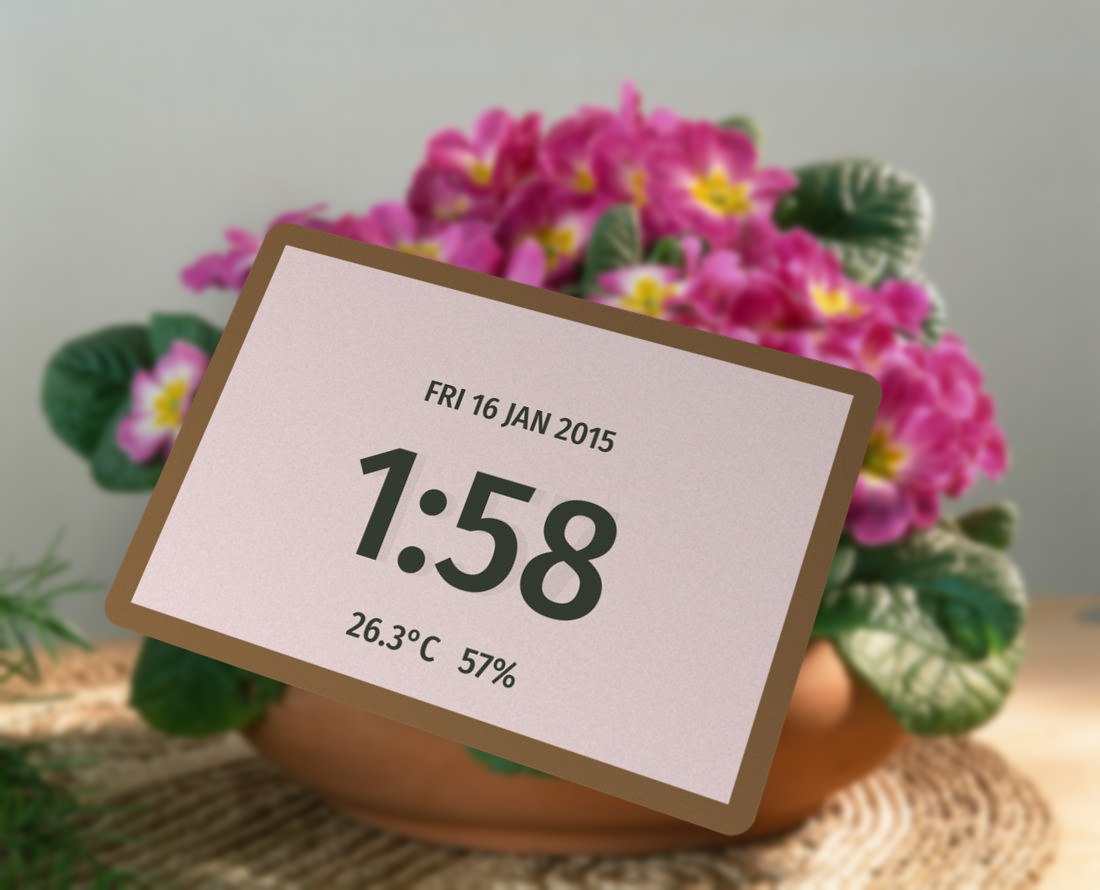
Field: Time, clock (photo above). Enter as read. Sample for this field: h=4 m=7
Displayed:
h=1 m=58
